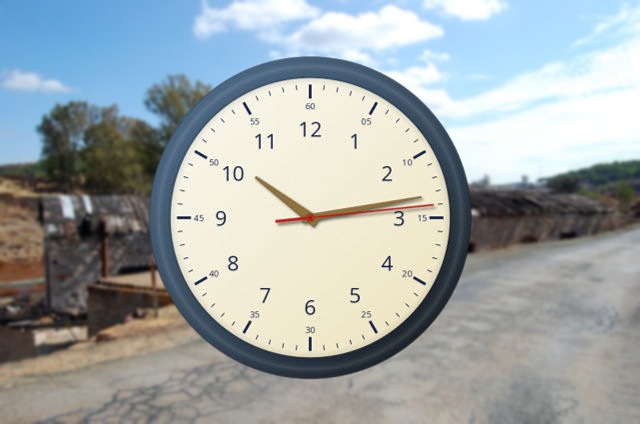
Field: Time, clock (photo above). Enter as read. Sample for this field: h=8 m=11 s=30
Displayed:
h=10 m=13 s=14
